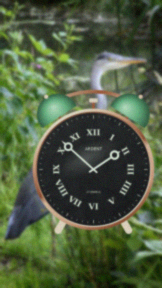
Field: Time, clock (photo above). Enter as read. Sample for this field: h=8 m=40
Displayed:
h=1 m=52
